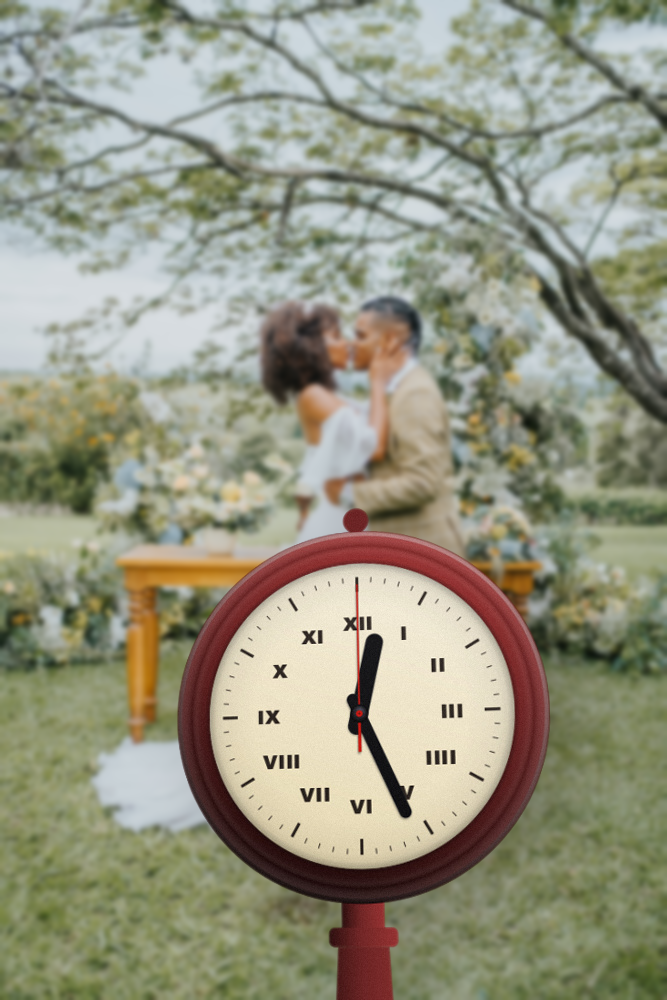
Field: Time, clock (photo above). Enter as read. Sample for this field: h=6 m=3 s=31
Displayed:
h=12 m=26 s=0
